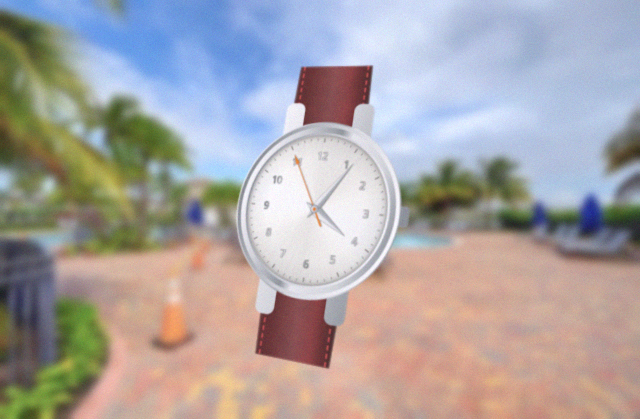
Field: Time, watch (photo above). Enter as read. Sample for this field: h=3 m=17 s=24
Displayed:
h=4 m=5 s=55
